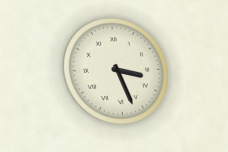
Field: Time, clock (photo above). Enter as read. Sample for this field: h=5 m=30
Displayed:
h=3 m=27
